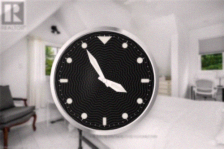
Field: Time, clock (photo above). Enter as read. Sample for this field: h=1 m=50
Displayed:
h=3 m=55
